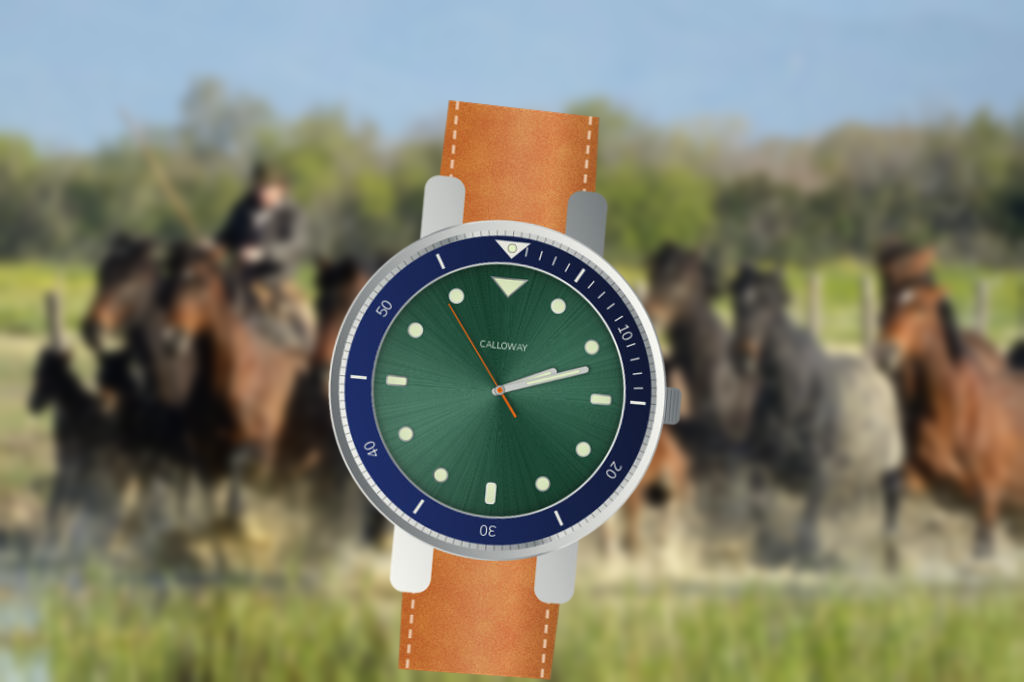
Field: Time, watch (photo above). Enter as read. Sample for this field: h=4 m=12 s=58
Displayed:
h=2 m=11 s=54
